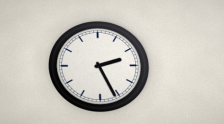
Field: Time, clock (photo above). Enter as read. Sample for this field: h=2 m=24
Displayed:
h=2 m=26
